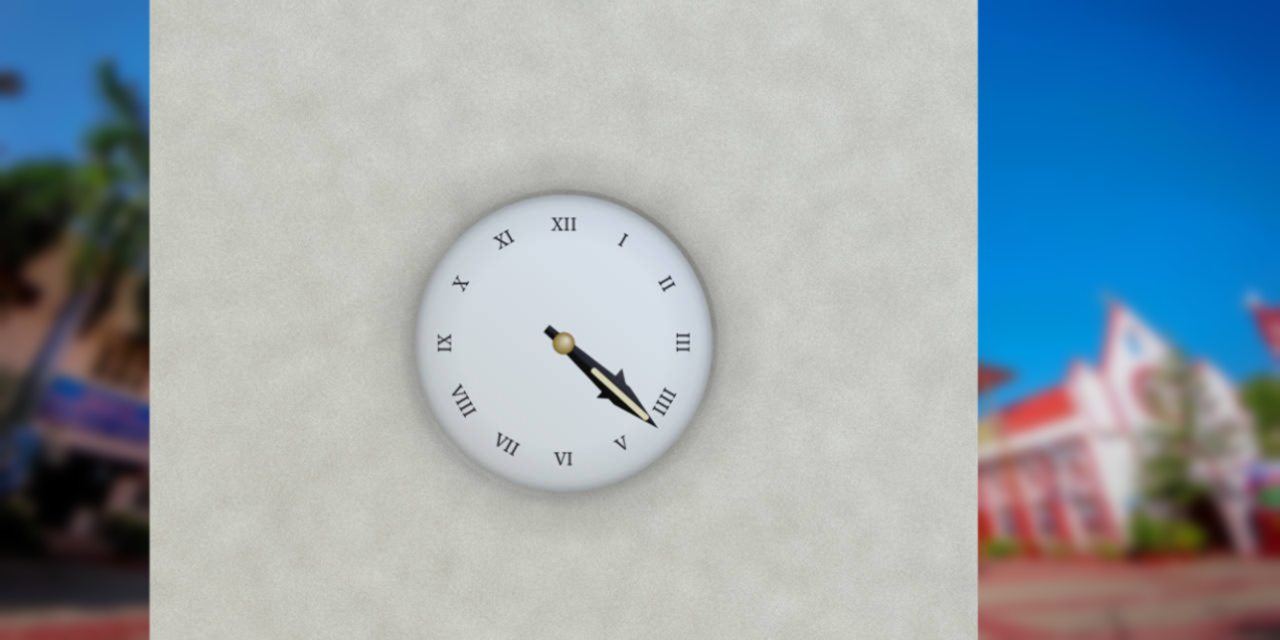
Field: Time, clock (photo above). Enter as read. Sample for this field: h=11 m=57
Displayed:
h=4 m=22
